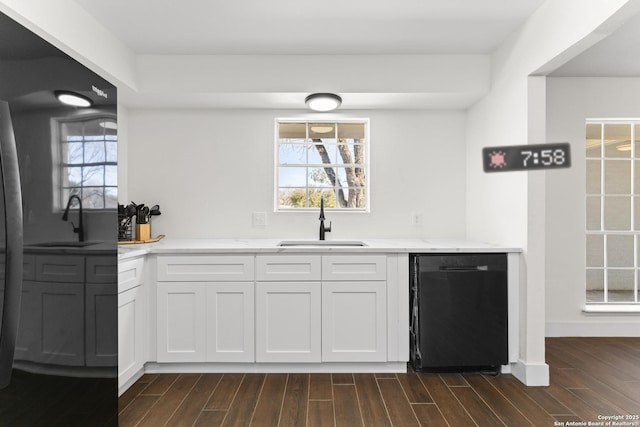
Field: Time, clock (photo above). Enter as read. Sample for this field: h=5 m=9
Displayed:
h=7 m=58
